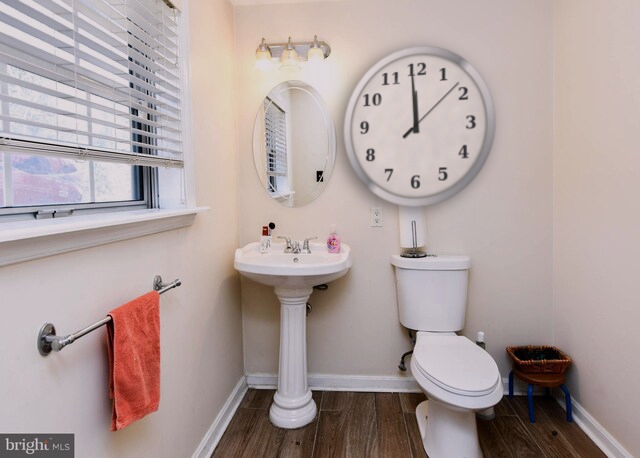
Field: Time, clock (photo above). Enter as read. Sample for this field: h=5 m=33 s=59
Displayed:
h=11 m=59 s=8
